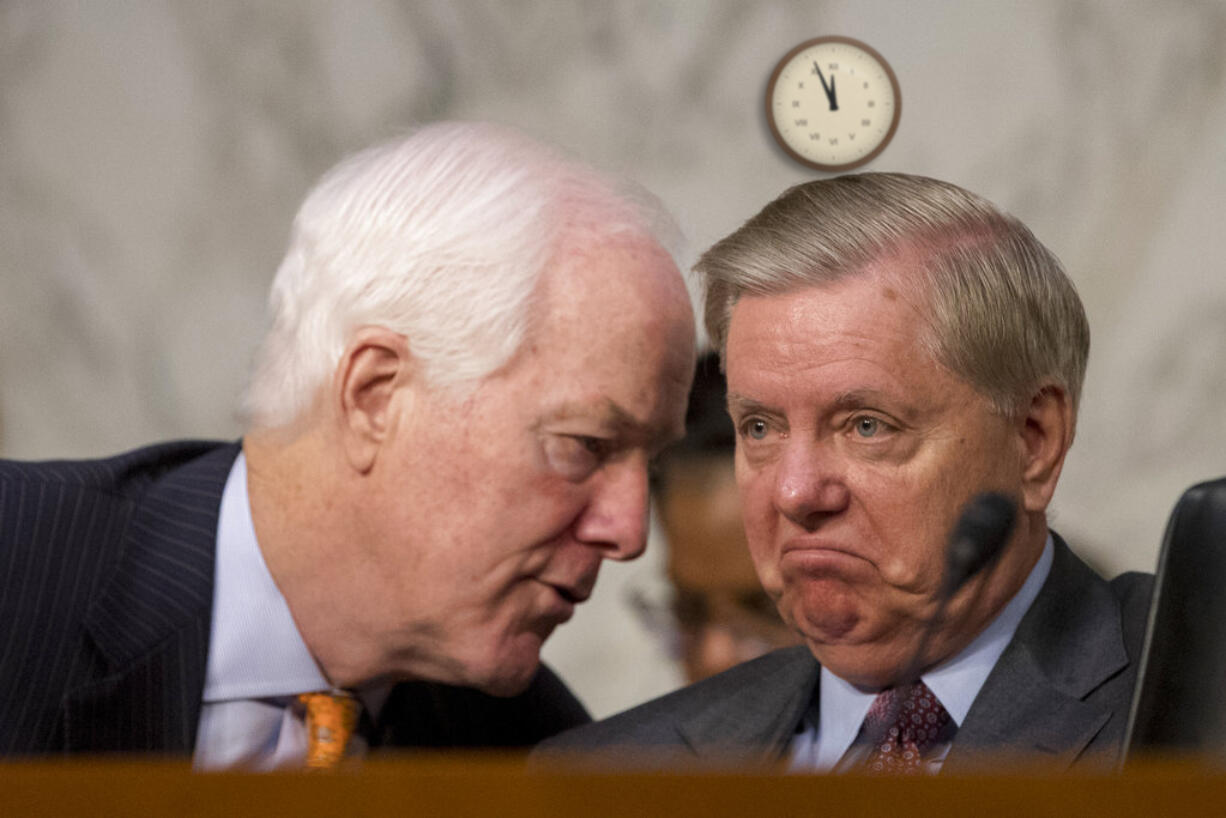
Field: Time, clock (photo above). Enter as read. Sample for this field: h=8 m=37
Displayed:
h=11 m=56
